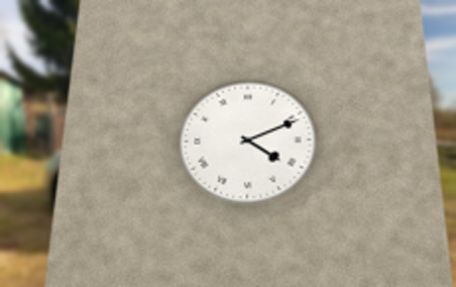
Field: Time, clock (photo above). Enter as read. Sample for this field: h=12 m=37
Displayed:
h=4 m=11
